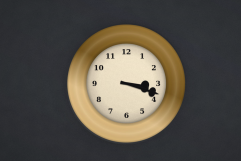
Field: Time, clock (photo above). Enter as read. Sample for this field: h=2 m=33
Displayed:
h=3 m=18
